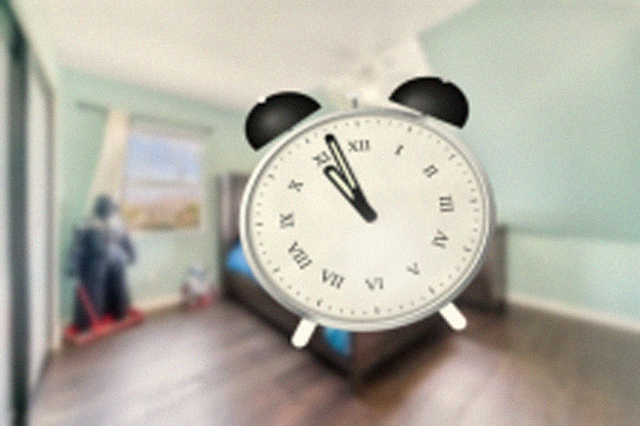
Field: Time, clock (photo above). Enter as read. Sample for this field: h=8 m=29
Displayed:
h=10 m=57
